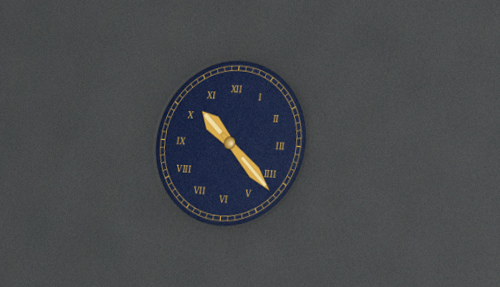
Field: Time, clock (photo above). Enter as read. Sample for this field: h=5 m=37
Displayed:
h=10 m=22
